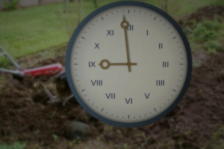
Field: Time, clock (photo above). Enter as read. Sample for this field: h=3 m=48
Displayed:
h=8 m=59
